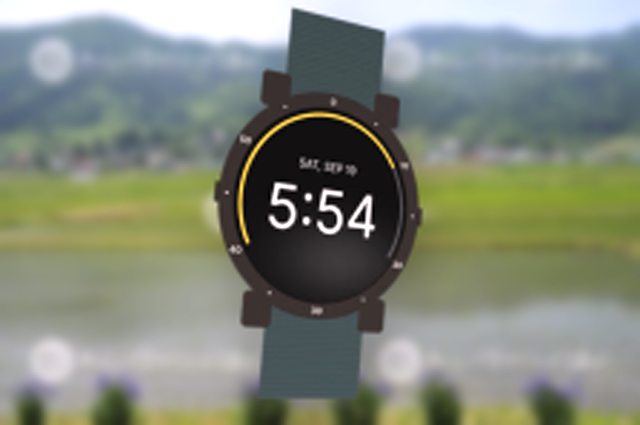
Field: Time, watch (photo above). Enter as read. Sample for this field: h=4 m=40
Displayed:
h=5 m=54
